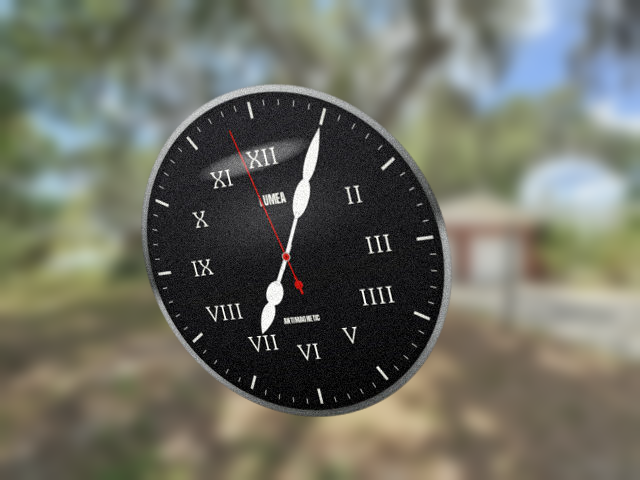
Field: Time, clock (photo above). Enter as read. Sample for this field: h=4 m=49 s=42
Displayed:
h=7 m=4 s=58
